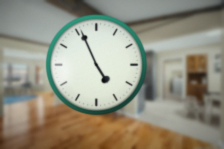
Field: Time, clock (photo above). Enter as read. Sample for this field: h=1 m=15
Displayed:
h=4 m=56
